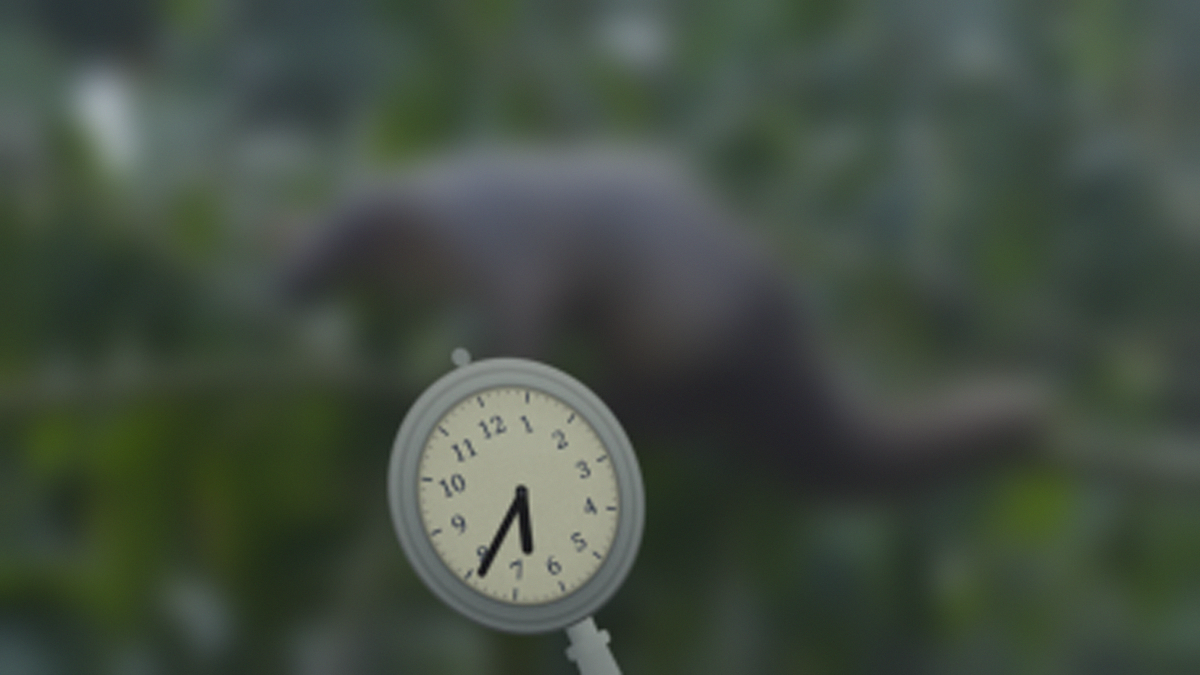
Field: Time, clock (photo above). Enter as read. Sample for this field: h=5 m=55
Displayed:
h=6 m=39
